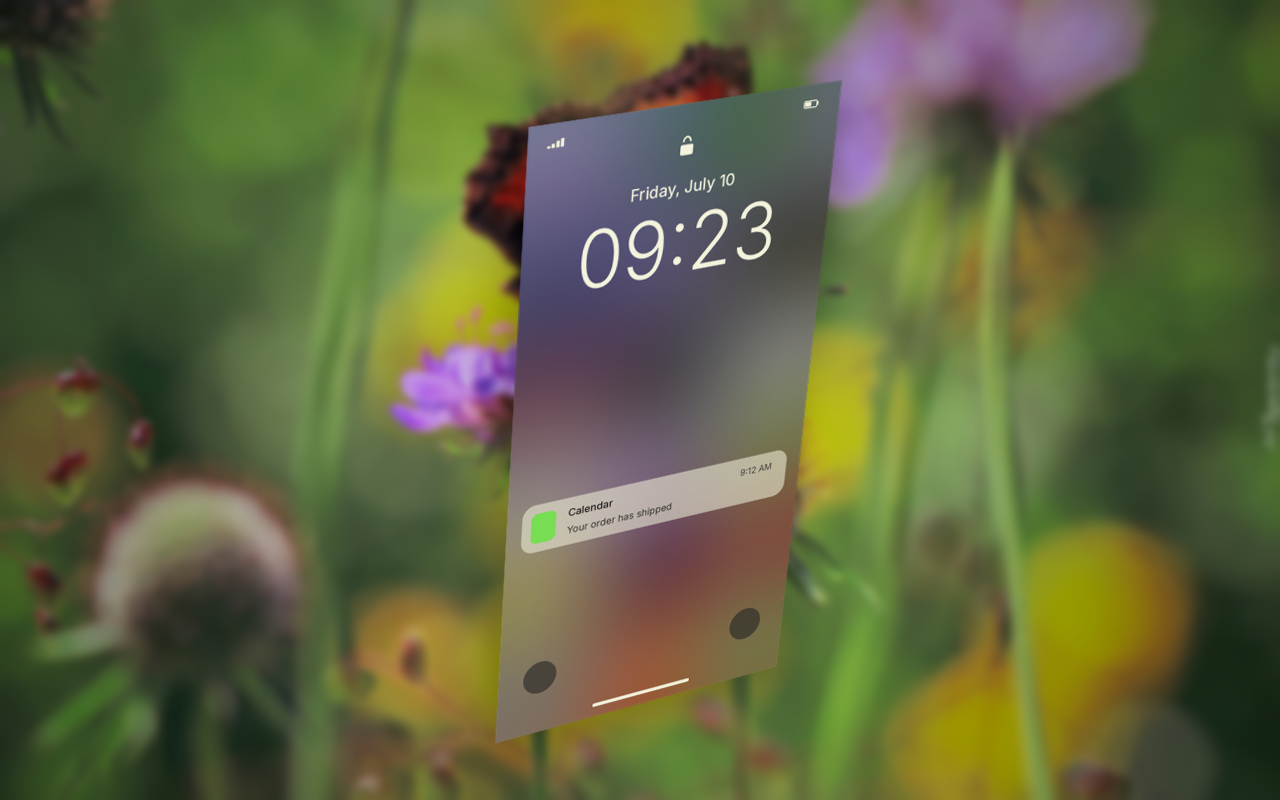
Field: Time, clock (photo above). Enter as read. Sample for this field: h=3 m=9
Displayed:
h=9 m=23
